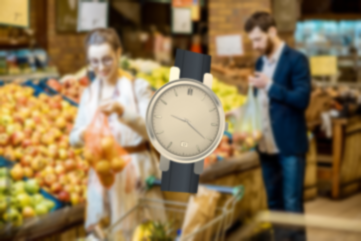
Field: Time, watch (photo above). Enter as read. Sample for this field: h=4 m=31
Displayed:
h=9 m=21
